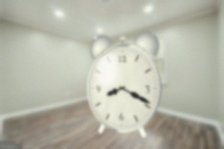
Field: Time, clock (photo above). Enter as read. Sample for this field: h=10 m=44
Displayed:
h=8 m=19
